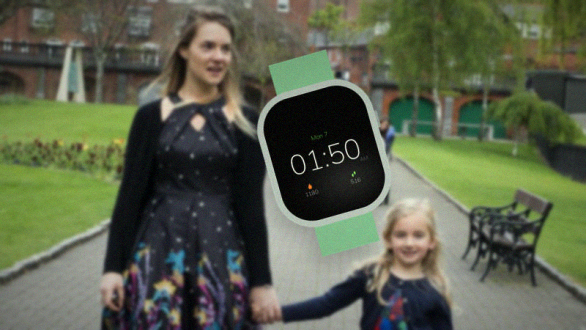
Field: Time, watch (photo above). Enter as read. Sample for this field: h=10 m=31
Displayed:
h=1 m=50
